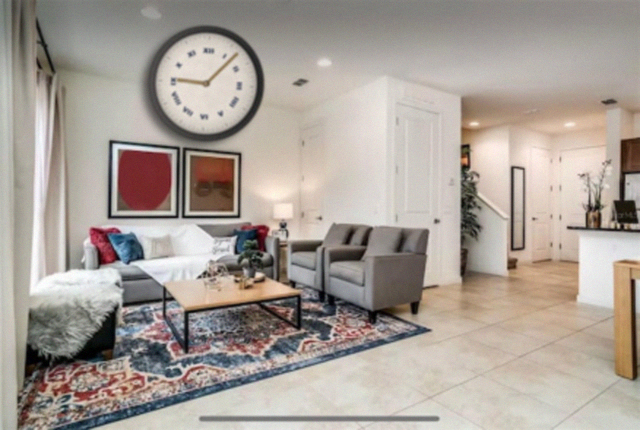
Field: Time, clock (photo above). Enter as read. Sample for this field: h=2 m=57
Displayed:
h=9 m=7
